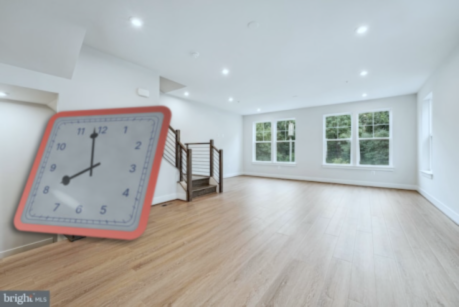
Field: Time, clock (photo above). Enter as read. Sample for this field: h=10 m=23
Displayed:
h=7 m=58
